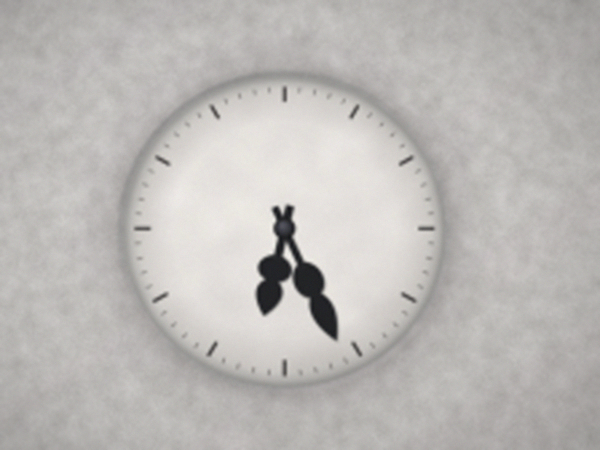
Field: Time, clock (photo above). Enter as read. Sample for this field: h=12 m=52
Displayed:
h=6 m=26
